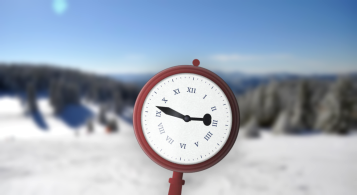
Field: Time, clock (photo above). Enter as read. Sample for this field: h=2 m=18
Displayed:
h=2 m=47
